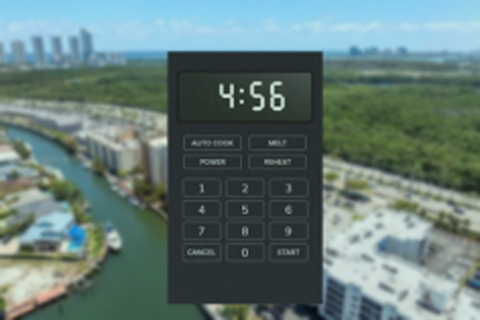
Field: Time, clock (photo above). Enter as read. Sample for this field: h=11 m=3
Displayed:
h=4 m=56
